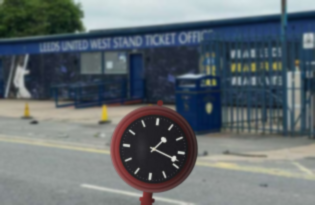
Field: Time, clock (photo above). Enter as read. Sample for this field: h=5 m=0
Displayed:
h=1 m=18
